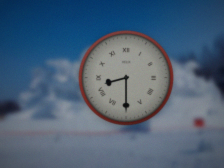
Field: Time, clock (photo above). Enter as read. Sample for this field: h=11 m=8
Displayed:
h=8 m=30
